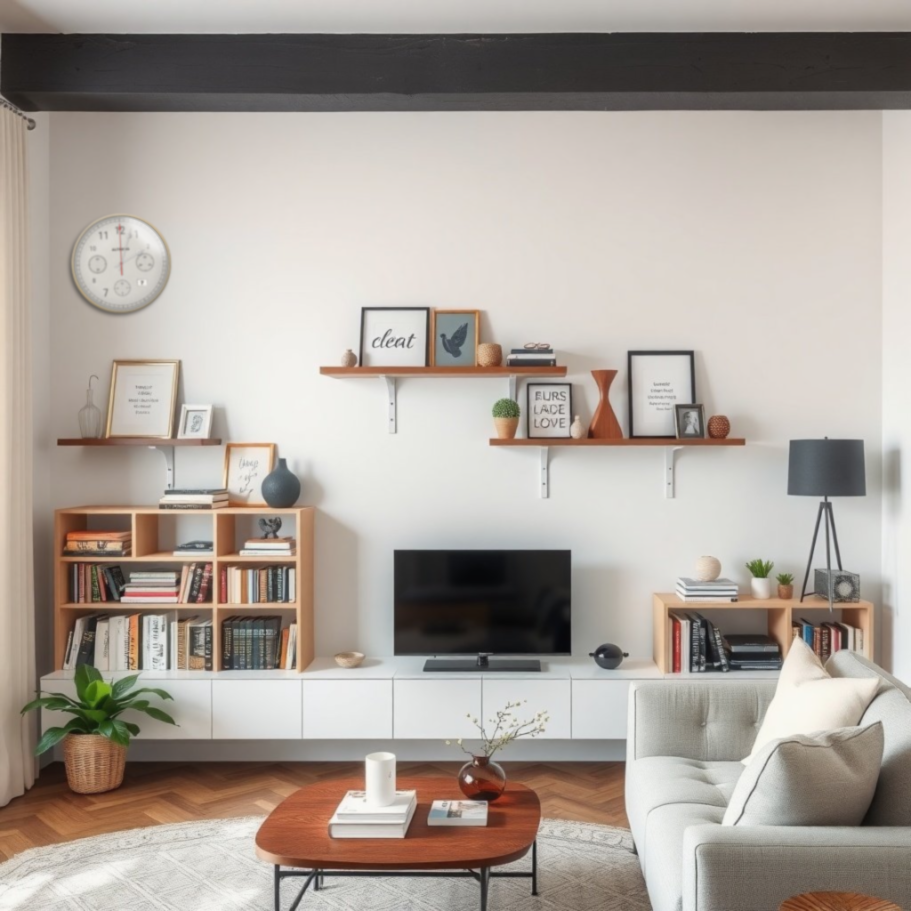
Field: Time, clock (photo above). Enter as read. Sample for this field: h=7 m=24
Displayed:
h=2 m=3
